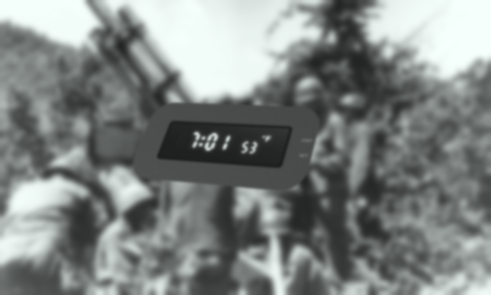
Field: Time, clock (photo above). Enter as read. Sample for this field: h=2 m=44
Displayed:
h=7 m=1
